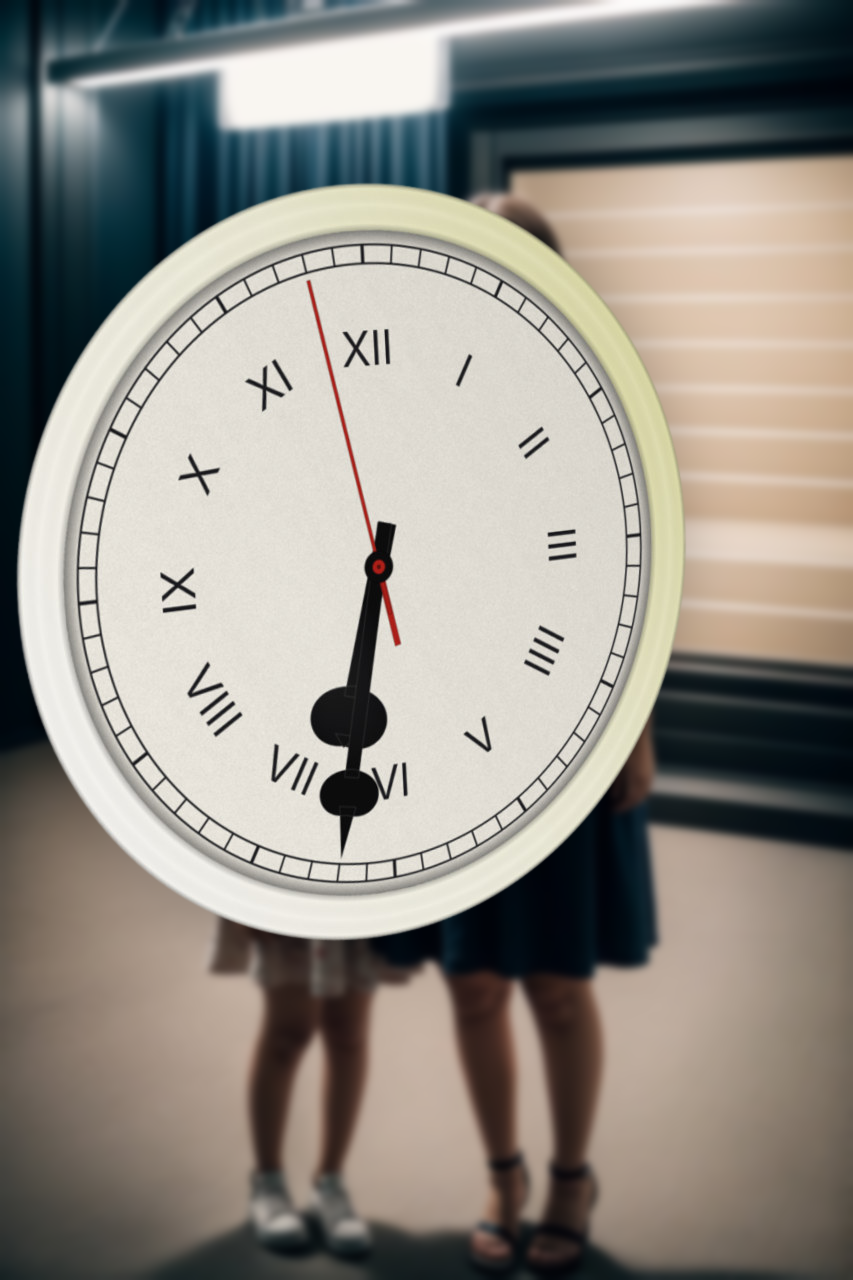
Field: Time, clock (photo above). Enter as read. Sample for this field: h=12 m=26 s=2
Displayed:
h=6 m=31 s=58
